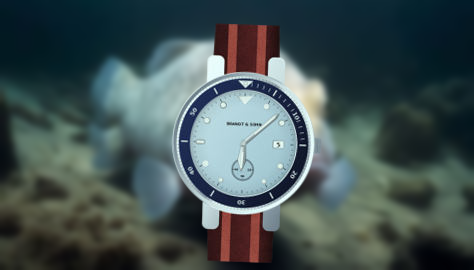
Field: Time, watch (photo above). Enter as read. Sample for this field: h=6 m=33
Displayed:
h=6 m=8
